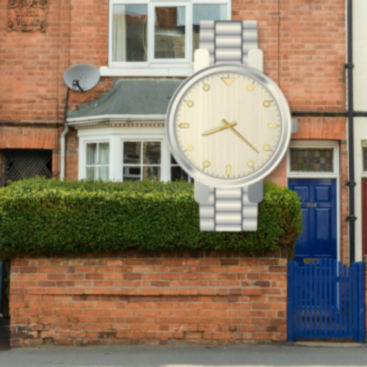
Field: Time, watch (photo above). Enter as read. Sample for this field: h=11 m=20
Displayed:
h=8 m=22
